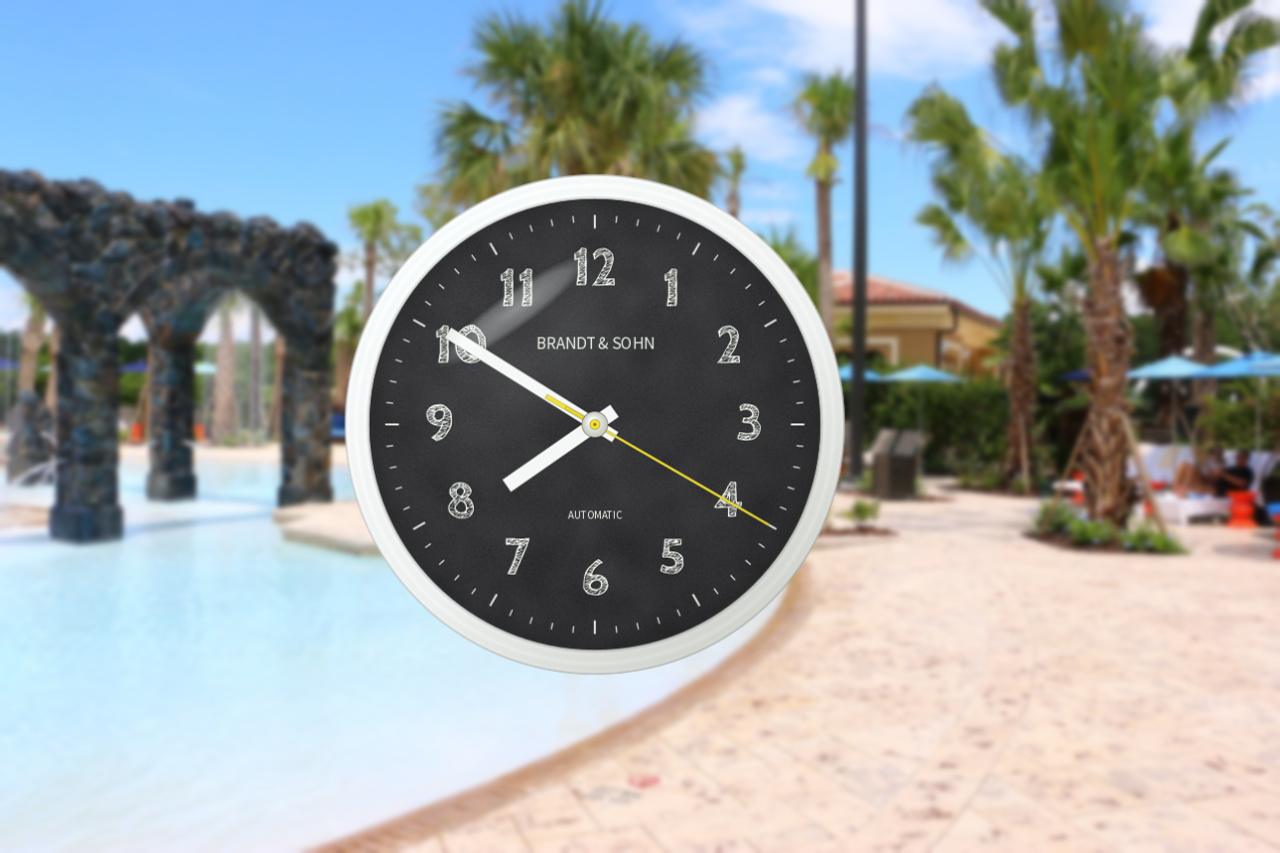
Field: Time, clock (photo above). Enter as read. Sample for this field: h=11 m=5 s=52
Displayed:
h=7 m=50 s=20
